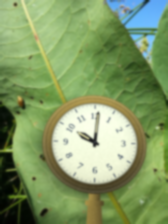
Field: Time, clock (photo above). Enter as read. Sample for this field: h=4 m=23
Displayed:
h=10 m=1
